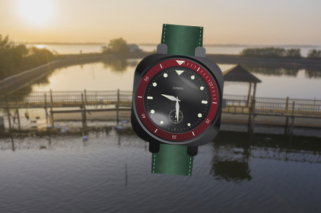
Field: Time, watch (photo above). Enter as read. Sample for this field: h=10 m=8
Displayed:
h=9 m=29
